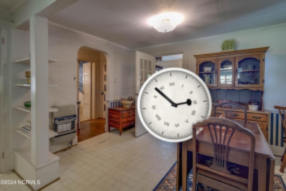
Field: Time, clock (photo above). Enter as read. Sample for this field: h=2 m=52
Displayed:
h=2 m=53
